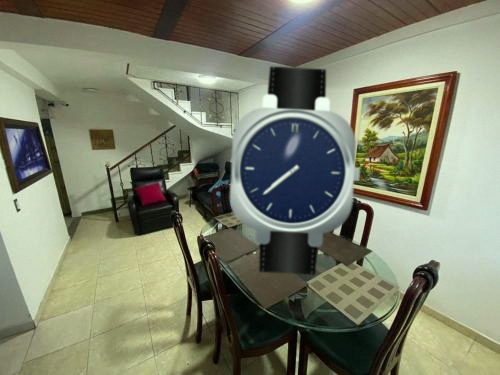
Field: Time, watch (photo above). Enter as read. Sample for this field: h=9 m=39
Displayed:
h=7 m=38
